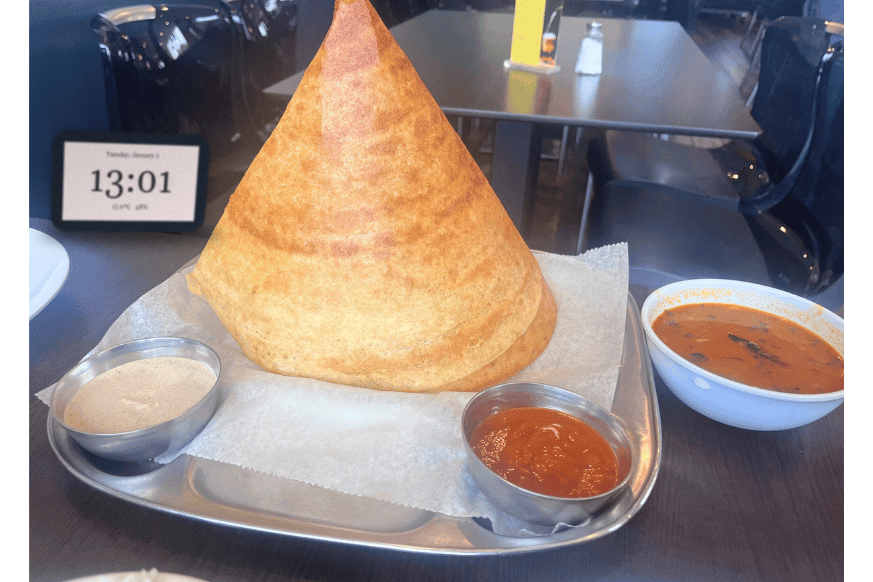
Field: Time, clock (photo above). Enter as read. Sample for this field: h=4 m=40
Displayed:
h=13 m=1
